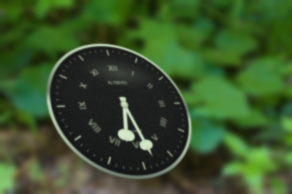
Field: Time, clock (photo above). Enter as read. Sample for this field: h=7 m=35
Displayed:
h=6 m=28
